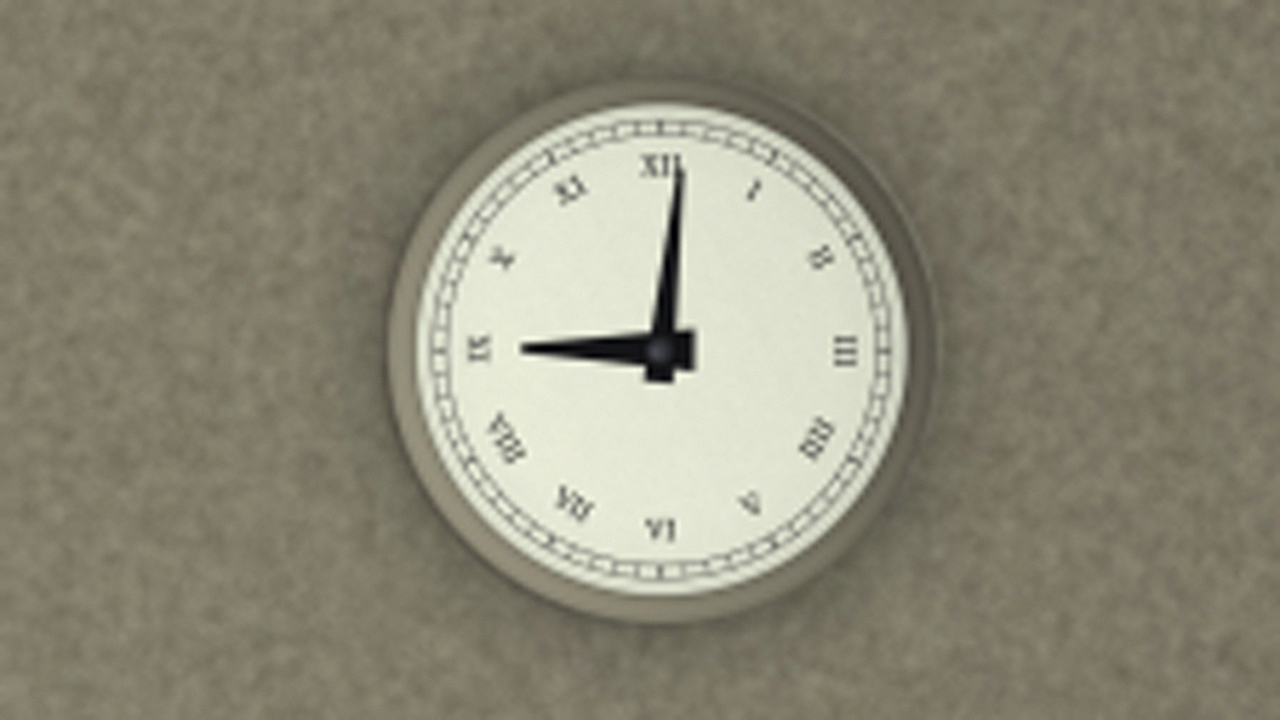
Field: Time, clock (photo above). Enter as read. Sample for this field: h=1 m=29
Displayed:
h=9 m=1
